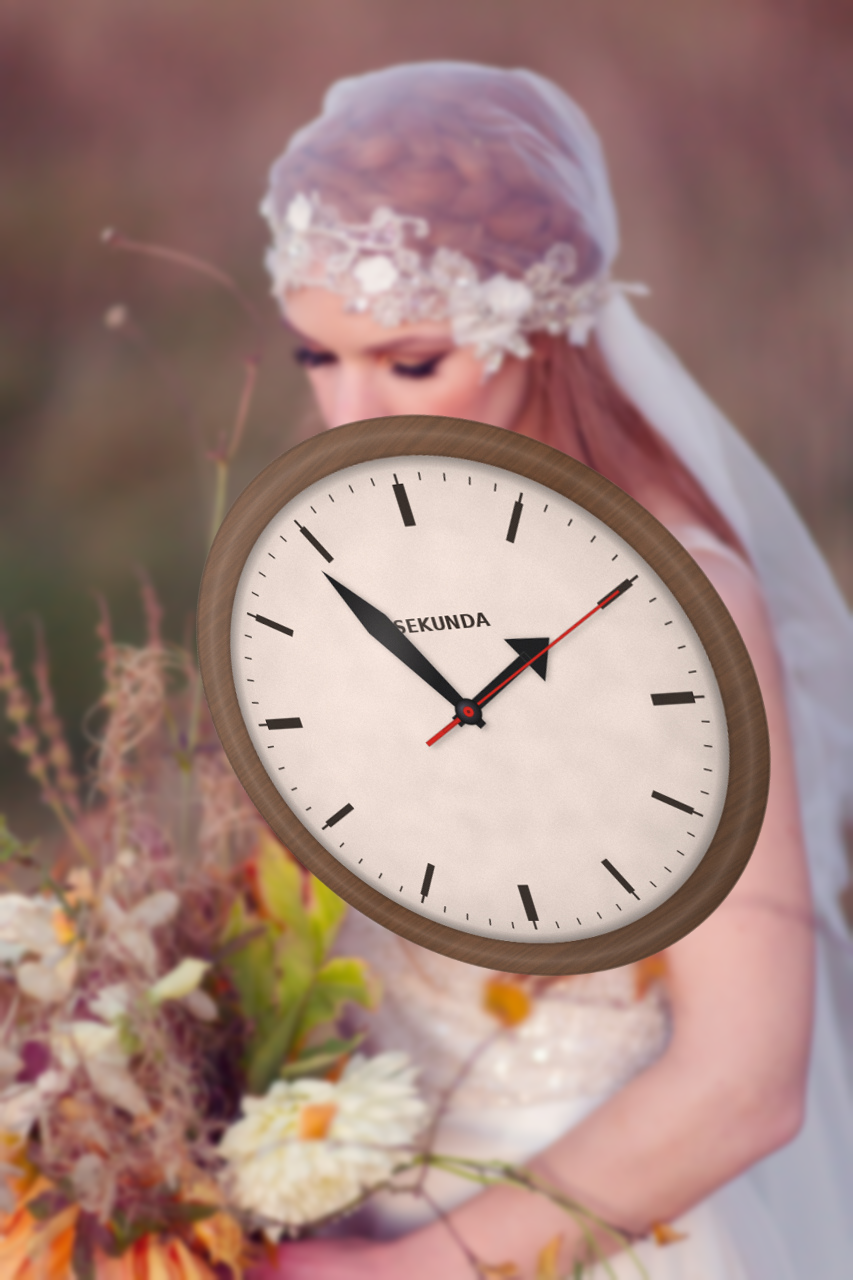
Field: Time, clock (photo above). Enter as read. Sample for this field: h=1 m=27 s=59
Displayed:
h=1 m=54 s=10
